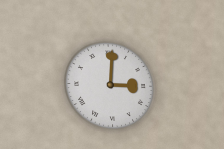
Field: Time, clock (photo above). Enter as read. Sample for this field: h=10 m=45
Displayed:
h=3 m=1
